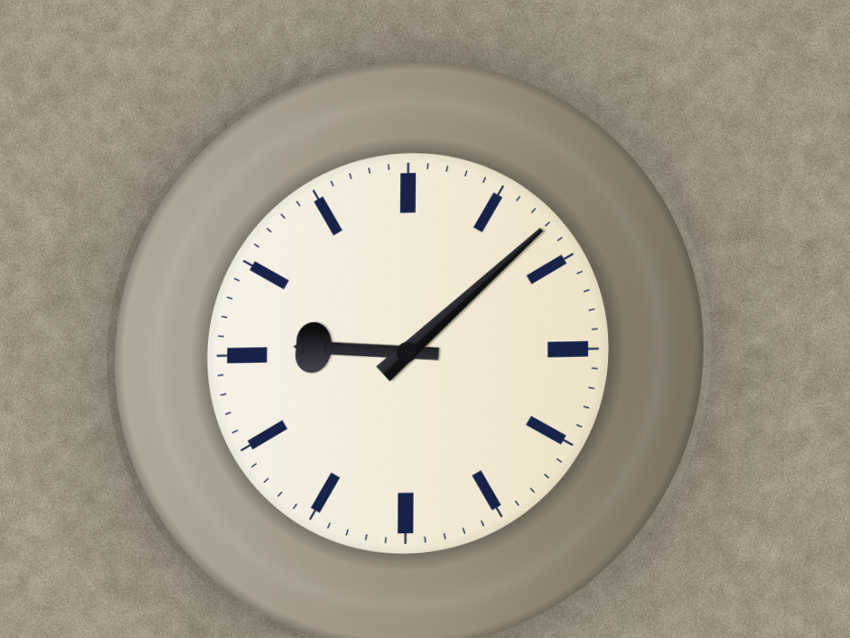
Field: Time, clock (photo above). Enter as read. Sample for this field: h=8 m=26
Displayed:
h=9 m=8
